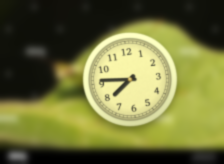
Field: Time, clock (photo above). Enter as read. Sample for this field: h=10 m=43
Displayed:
h=7 m=46
